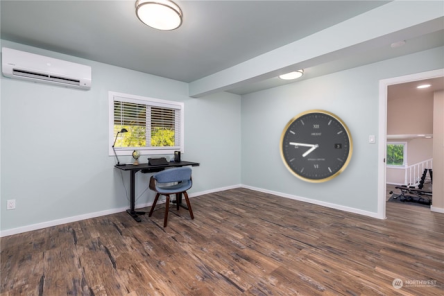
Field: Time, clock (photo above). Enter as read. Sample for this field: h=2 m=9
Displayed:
h=7 m=46
